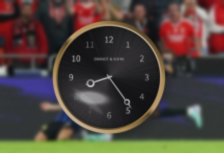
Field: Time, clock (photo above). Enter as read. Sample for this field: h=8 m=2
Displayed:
h=8 m=24
